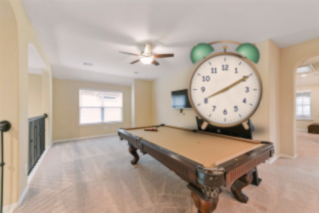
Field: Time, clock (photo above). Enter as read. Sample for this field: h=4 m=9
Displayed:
h=8 m=10
